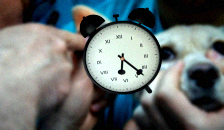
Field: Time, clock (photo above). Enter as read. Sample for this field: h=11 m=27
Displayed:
h=6 m=23
